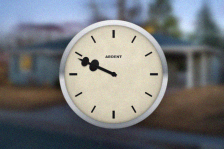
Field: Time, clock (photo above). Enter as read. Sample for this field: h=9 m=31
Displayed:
h=9 m=49
